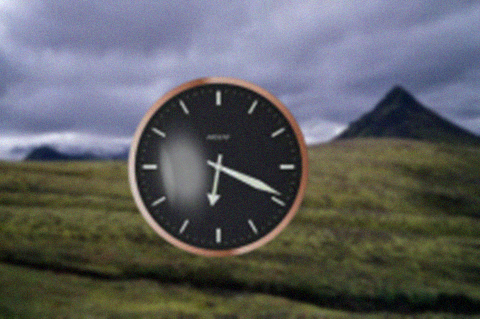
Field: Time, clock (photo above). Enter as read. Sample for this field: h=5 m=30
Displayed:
h=6 m=19
